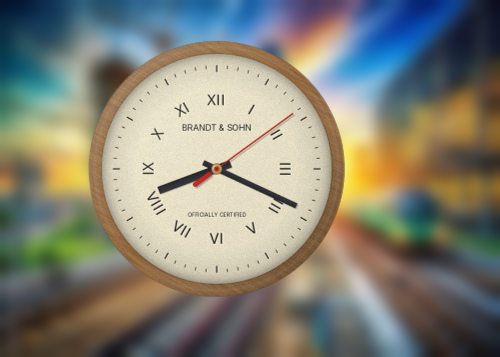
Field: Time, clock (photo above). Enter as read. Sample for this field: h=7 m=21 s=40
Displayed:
h=8 m=19 s=9
